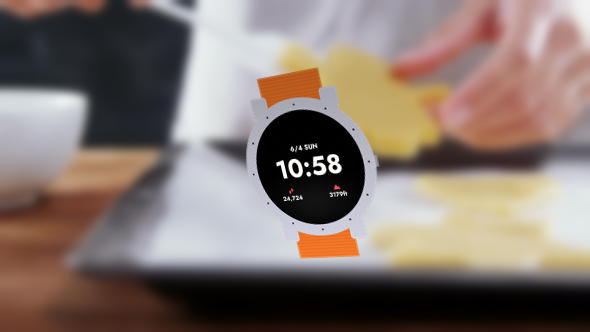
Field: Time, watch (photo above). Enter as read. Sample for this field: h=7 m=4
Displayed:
h=10 m=58
